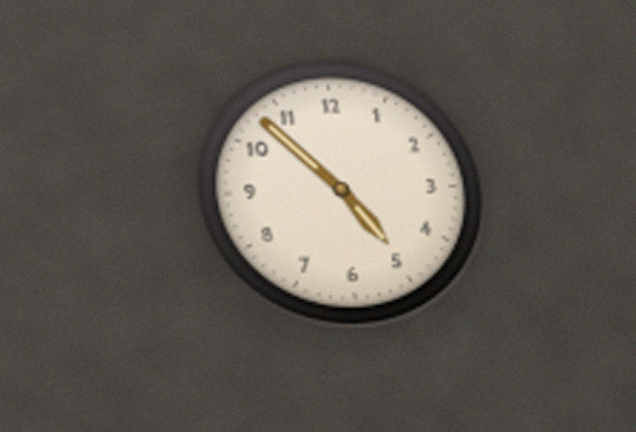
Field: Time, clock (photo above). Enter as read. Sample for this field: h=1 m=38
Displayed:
h=4 m=53
